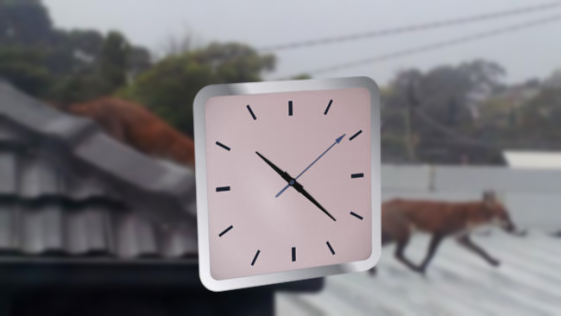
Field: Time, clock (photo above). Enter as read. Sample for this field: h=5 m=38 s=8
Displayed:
h=10 m=22 s=9
